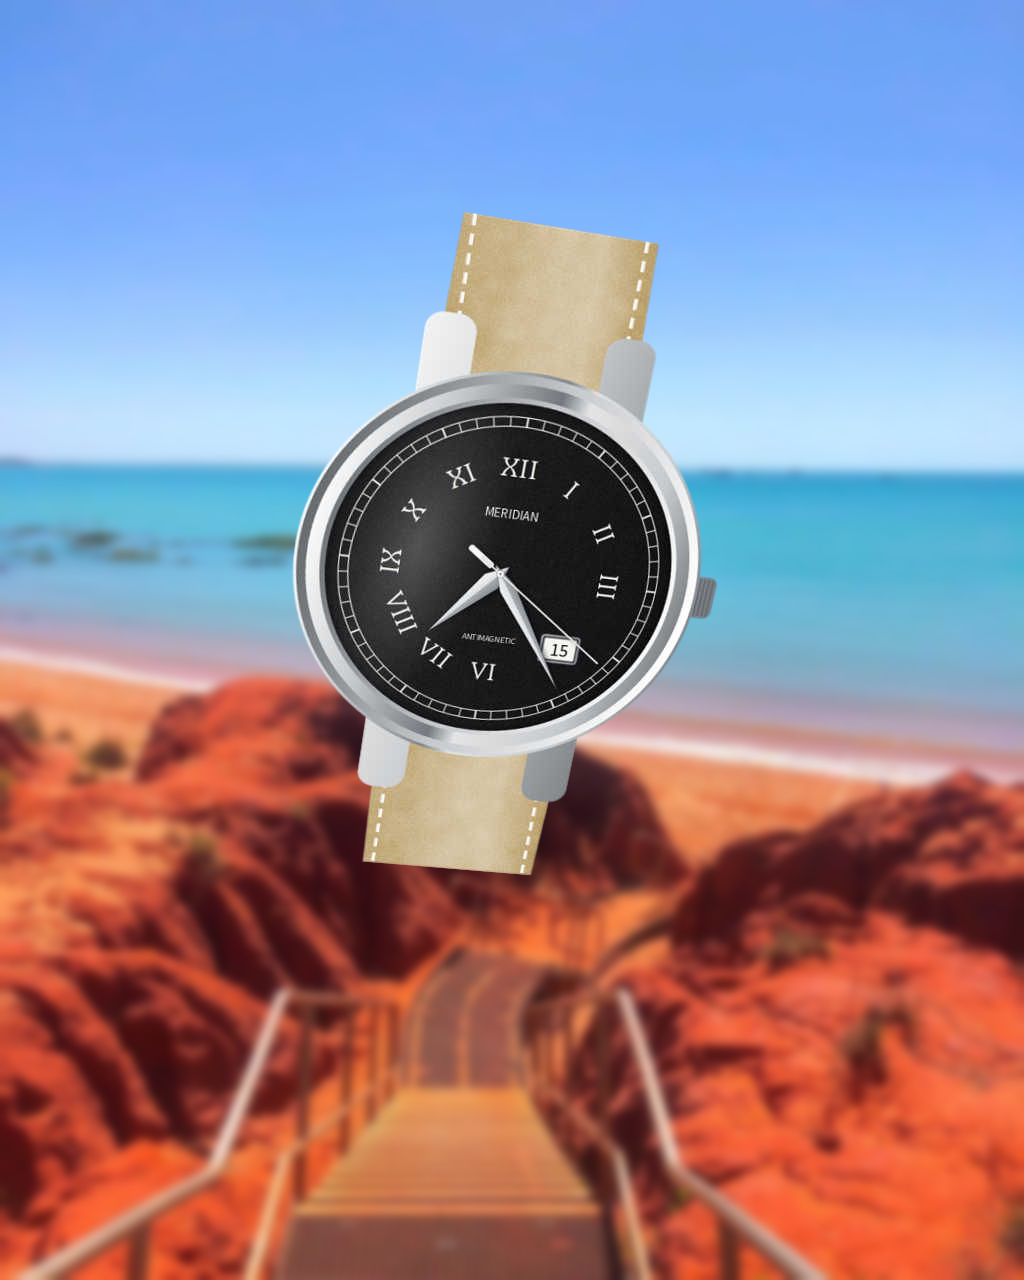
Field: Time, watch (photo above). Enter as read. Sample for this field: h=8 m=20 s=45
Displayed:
h=7 m=24 s=21
